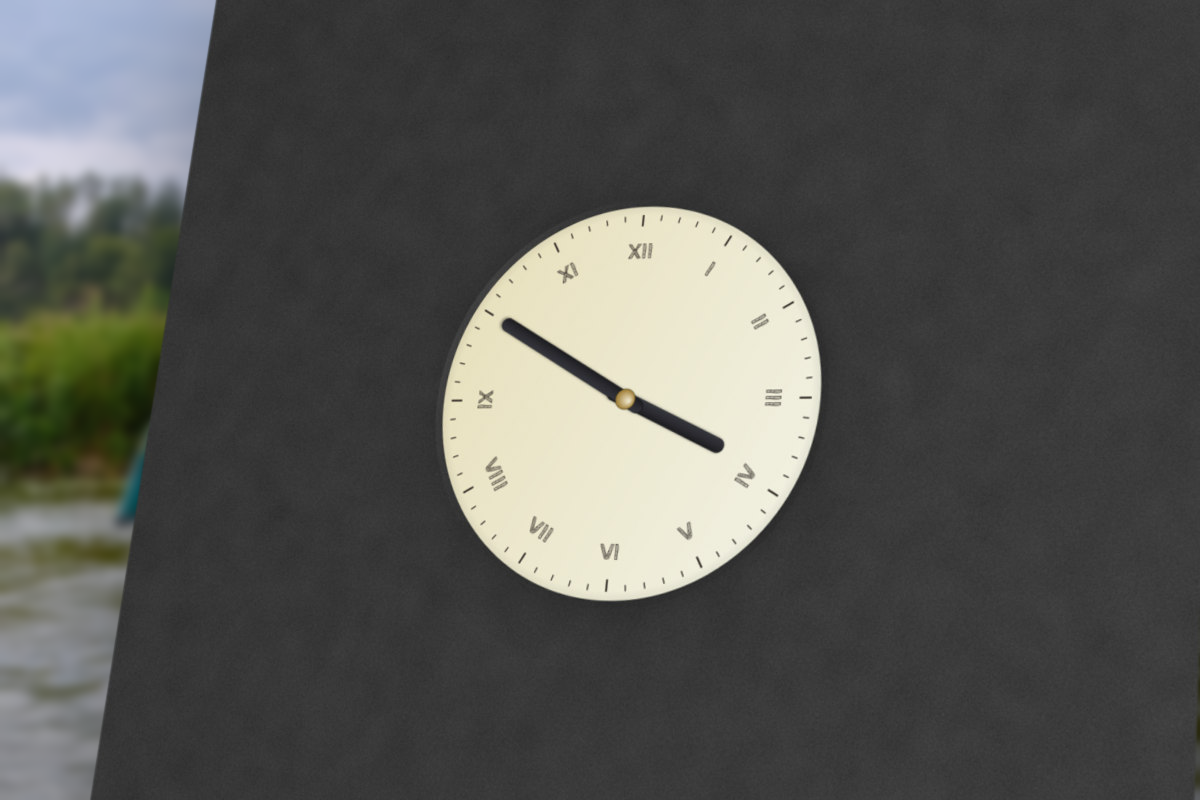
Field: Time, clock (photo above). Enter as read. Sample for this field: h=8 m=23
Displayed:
h=3 m=50
